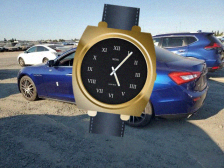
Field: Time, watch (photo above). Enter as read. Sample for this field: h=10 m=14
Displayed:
h=5 m=6
